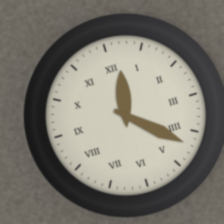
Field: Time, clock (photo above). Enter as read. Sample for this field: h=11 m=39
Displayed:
h=12 m=22
